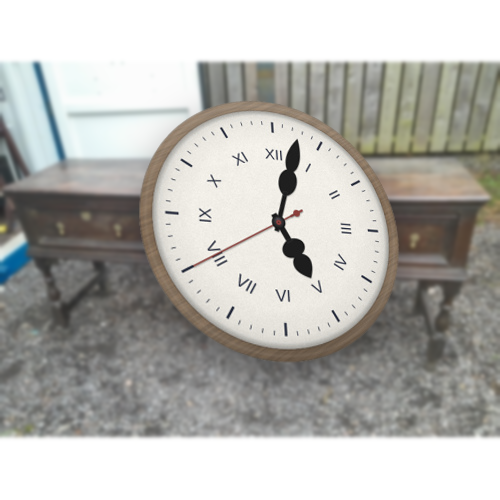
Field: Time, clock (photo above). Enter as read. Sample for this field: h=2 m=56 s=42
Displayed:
h=5 m=2 s=40
